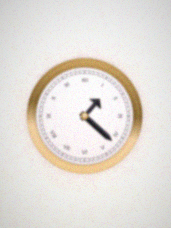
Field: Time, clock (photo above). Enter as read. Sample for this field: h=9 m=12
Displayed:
h=1 m=22
